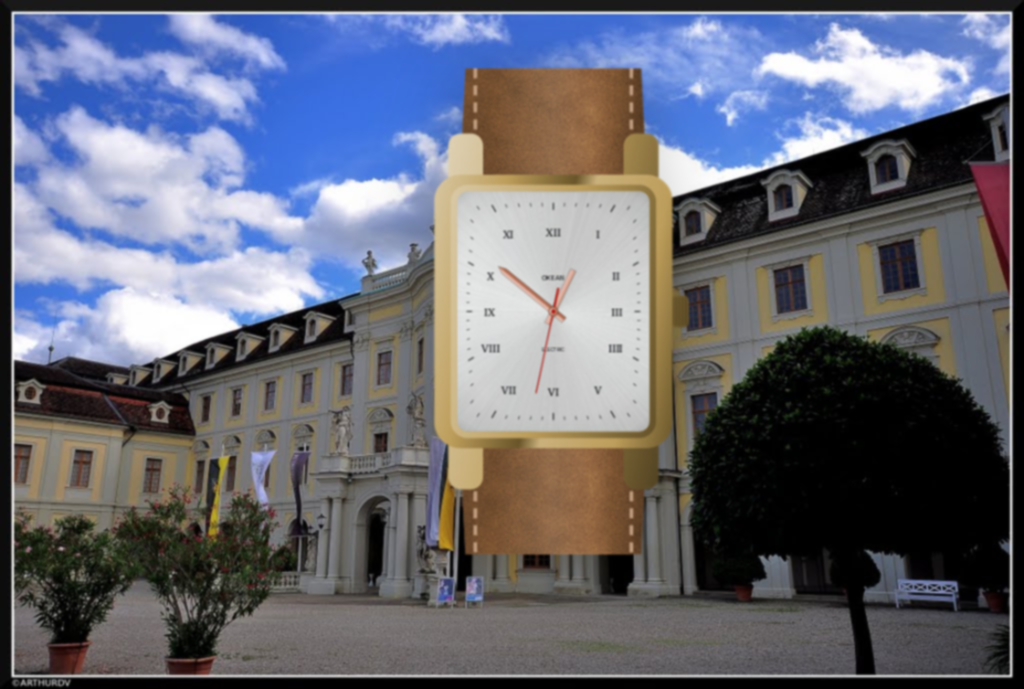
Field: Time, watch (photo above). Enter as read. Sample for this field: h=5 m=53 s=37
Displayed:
h=12 m=51 s=32
